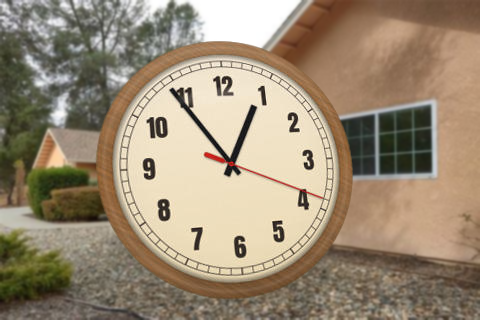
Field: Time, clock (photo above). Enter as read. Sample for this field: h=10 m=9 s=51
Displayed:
h=12 m=54 s=19
